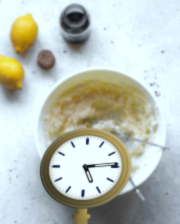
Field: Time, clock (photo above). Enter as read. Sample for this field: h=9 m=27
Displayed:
h=5 m=14
